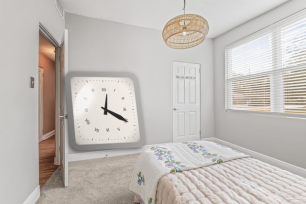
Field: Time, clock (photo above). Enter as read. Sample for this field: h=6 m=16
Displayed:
h=12 m=20
